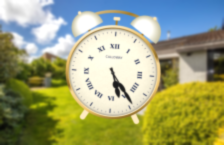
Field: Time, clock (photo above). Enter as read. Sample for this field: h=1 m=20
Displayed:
h=5 m=24
